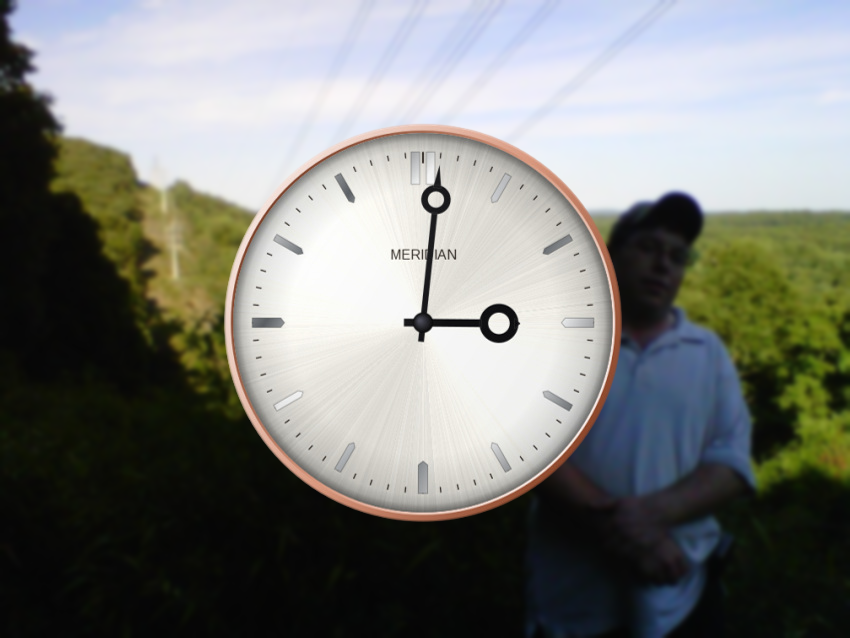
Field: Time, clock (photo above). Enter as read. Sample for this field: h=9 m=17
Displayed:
h=3 m=1
